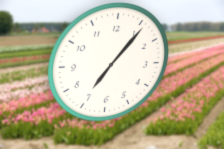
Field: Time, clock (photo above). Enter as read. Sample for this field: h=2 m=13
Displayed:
h=7 m=6
